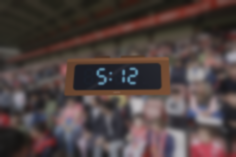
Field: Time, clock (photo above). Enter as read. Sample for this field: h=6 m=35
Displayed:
h=5 m=12
